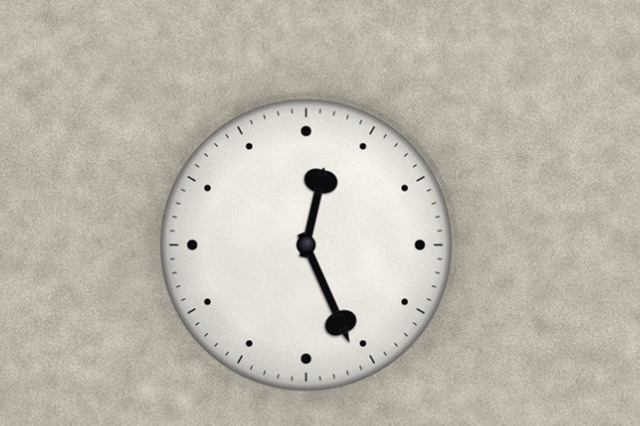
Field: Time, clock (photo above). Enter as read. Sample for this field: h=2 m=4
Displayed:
h=12 m=26
